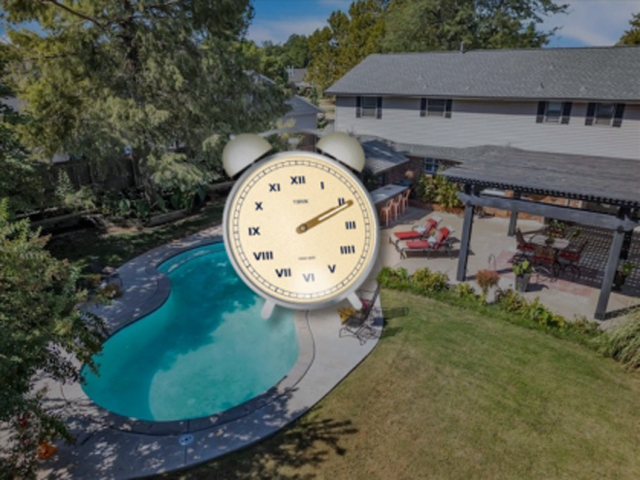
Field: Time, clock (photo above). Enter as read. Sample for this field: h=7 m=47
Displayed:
h=2 m=11
